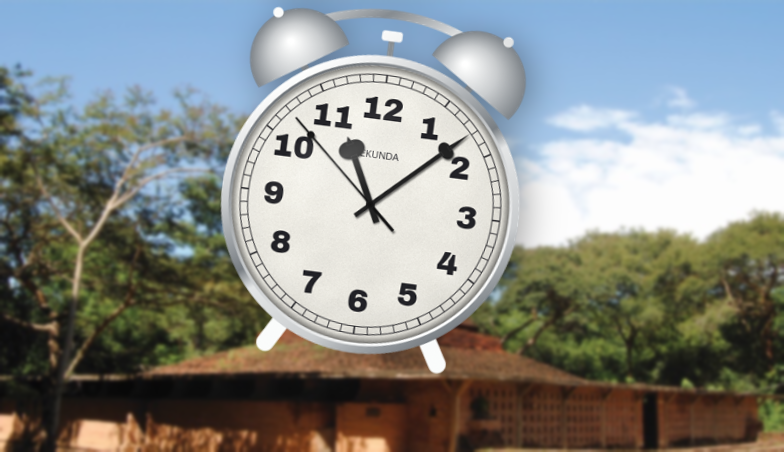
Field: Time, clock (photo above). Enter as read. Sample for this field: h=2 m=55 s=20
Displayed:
h=11 m=7 s=52
